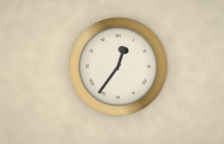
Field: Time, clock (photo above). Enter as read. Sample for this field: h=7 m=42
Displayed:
h=12 m=36
